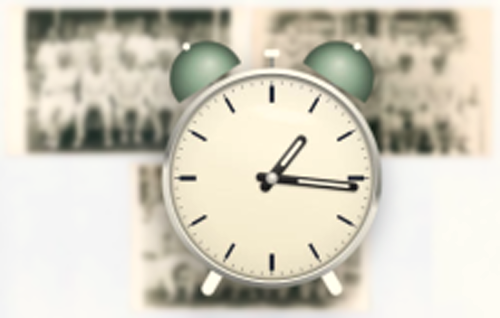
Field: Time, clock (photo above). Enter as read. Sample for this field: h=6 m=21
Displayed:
h=1 m=16
